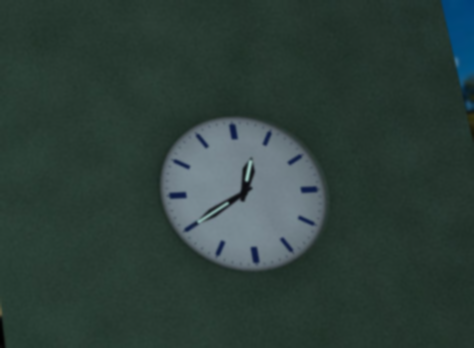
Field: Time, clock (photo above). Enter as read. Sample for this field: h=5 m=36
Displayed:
h=12 m=40
